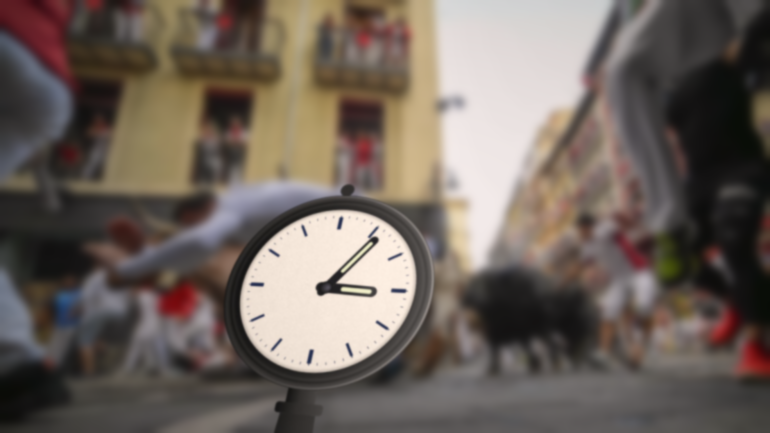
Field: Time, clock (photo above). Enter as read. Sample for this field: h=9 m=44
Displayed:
h=3 m=6
